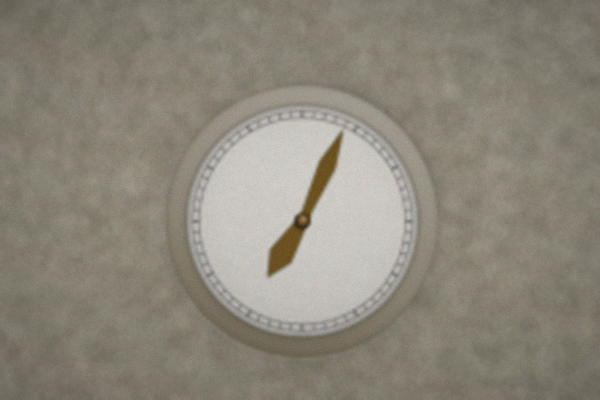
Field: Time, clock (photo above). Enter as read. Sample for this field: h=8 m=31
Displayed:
h=7 m=4
